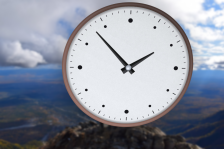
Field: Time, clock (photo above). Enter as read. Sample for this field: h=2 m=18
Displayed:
h=1 m=53
